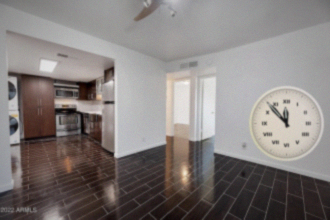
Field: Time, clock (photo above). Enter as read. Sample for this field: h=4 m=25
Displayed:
h=11 m=53
